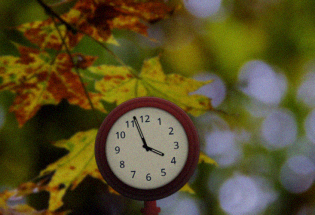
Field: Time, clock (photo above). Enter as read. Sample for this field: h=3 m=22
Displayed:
h=3 m=57
